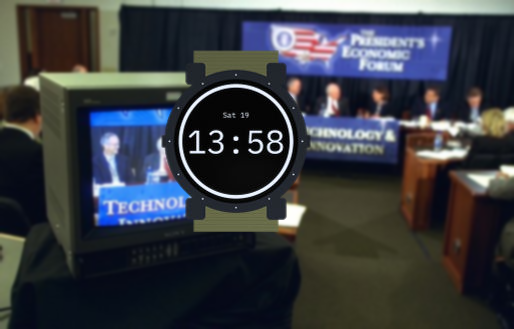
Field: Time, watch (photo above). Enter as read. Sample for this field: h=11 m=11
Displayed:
h=13 m=58
